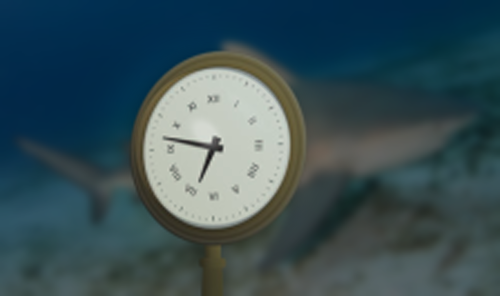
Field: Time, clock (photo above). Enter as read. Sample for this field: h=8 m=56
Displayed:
h=6 m=47
